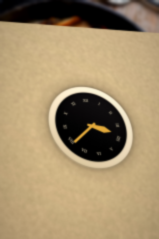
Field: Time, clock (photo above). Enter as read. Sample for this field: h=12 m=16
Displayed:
h=3 m=39
